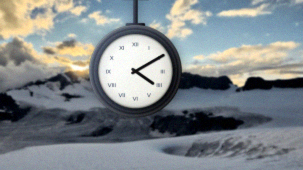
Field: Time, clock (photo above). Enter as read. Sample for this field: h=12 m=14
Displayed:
h=4 m=10
